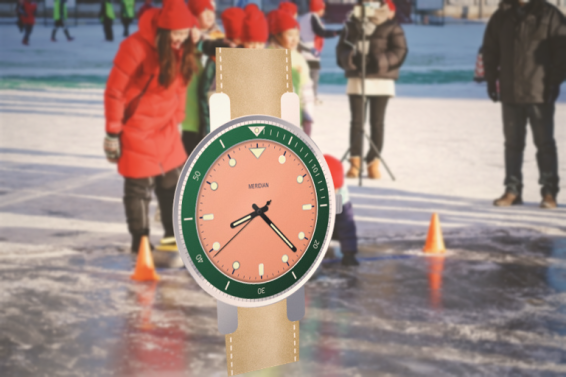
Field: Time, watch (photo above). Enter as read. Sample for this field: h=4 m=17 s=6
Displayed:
h=8 m=22 s=39
